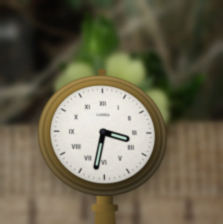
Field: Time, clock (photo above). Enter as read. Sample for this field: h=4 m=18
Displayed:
h=3 m=32
